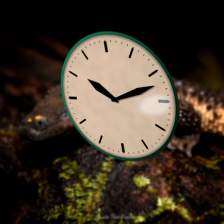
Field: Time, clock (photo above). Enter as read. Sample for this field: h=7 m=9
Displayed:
h=10 m=12
